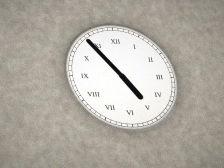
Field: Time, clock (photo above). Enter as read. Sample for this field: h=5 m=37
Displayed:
h=4 m=54
